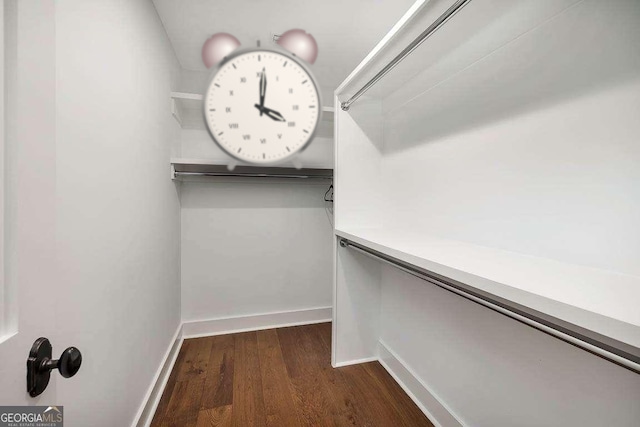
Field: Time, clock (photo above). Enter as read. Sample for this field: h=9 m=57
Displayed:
h=4 m=1
